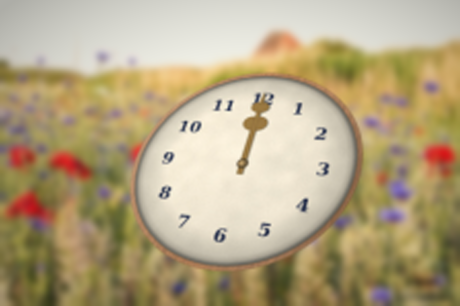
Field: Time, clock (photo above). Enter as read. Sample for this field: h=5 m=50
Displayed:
h=12 m=0
